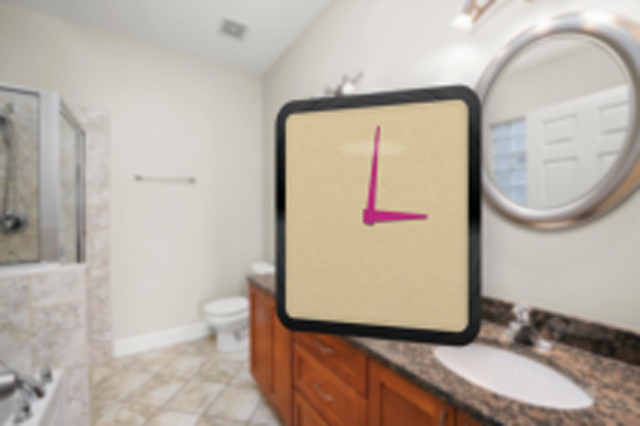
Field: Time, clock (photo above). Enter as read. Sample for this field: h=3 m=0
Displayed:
h=3 m=1
